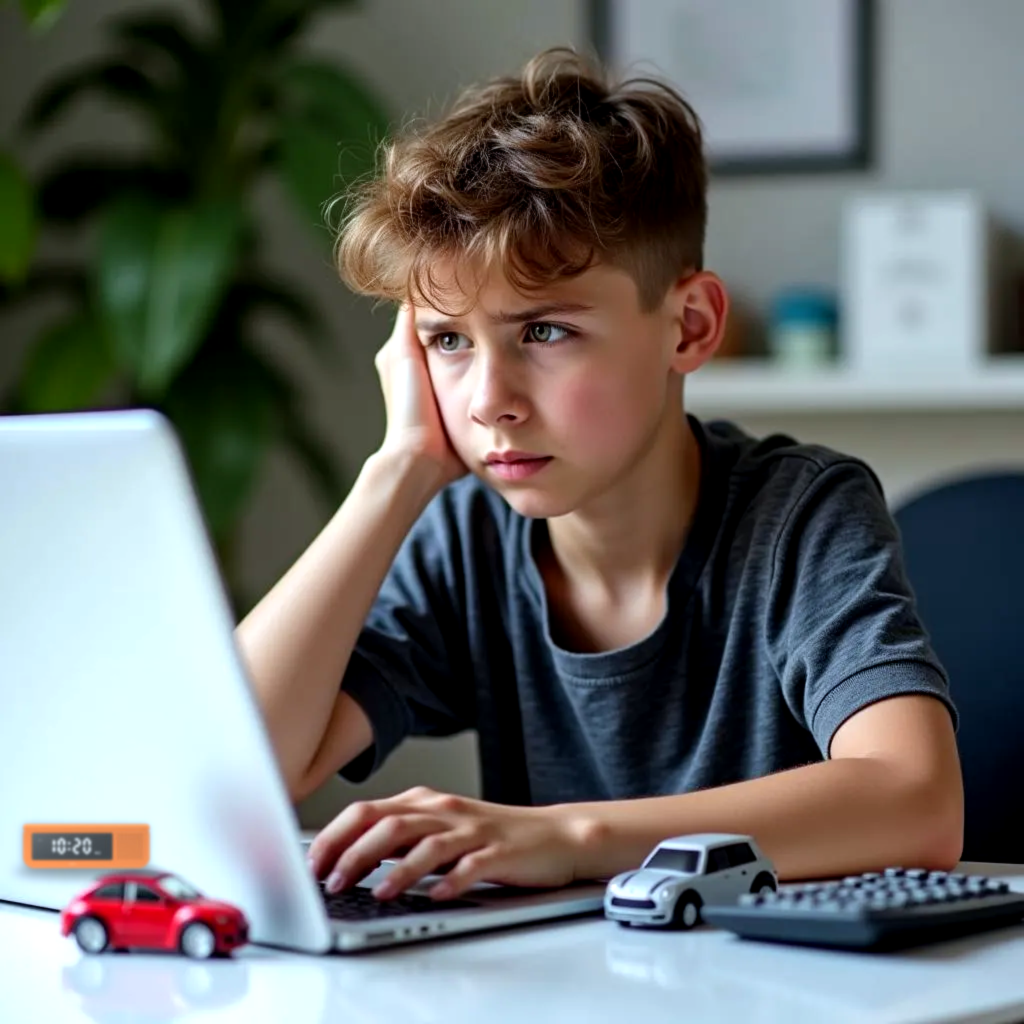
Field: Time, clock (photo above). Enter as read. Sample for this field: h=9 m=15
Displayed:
h=10 m=20
